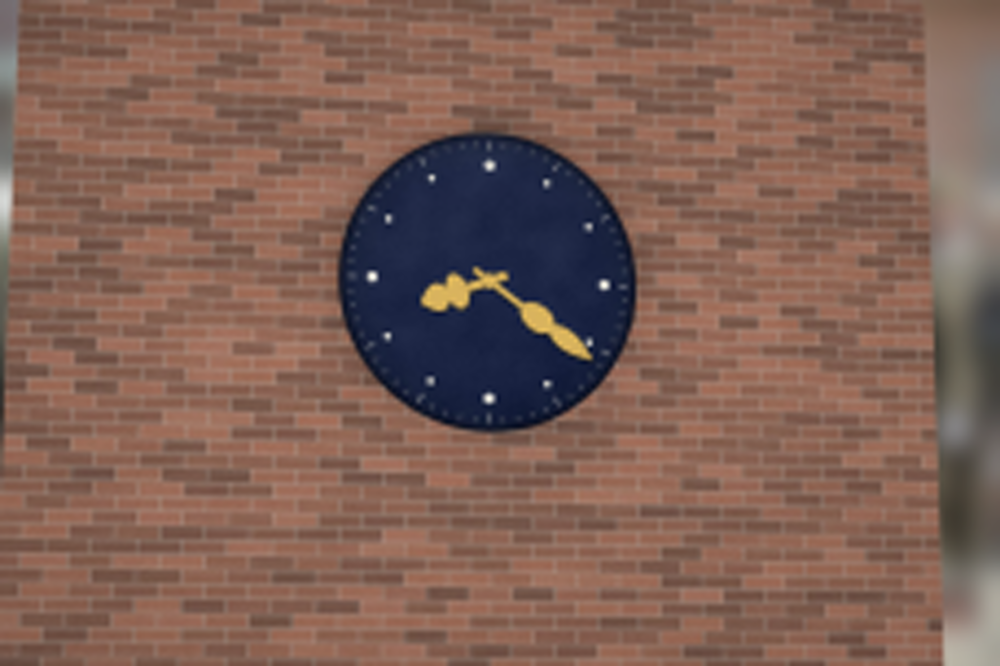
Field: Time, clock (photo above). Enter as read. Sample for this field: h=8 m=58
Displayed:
h=8 m=21
